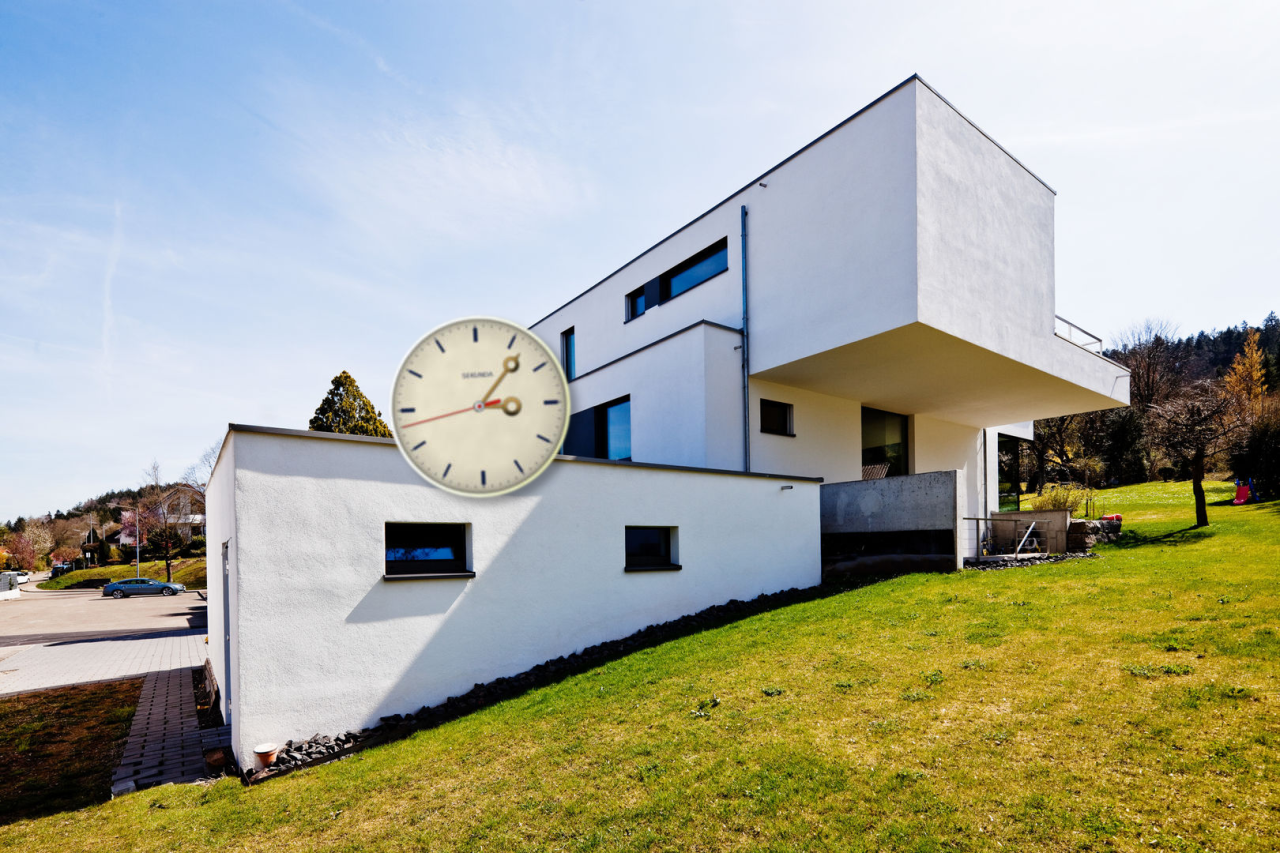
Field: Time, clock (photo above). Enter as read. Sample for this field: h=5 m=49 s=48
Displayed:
h=3 m=6 s=43
